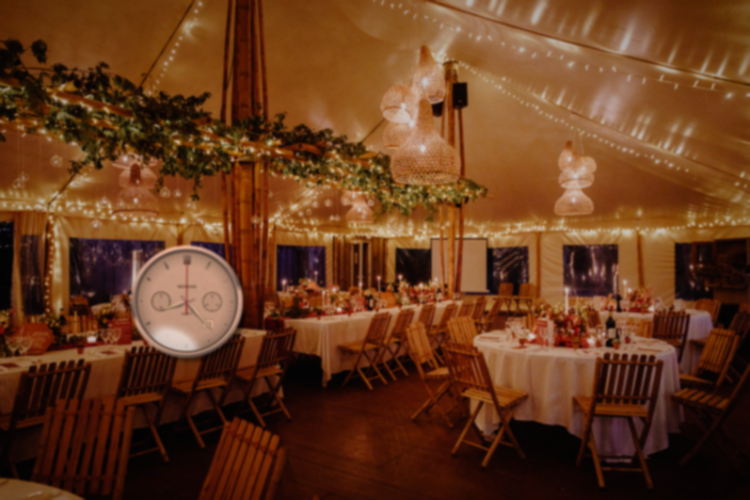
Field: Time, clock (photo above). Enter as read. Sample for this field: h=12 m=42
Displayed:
h=8 m=23
